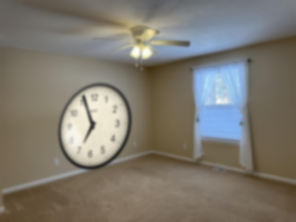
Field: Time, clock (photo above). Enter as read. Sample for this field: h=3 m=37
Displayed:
h=6 m=56
